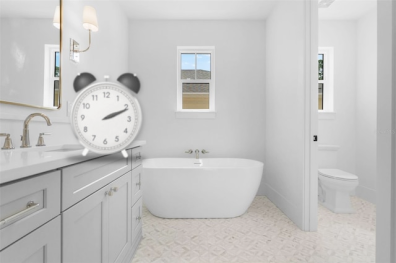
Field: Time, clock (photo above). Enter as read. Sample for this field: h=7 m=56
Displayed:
h=2 m=11
